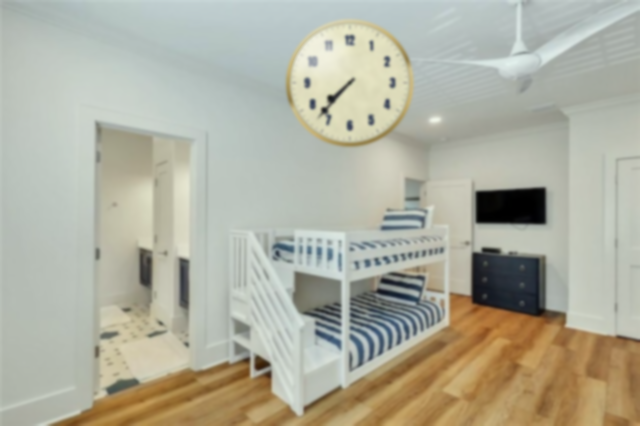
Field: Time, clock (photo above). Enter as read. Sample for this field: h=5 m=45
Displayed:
h=7 m=37
